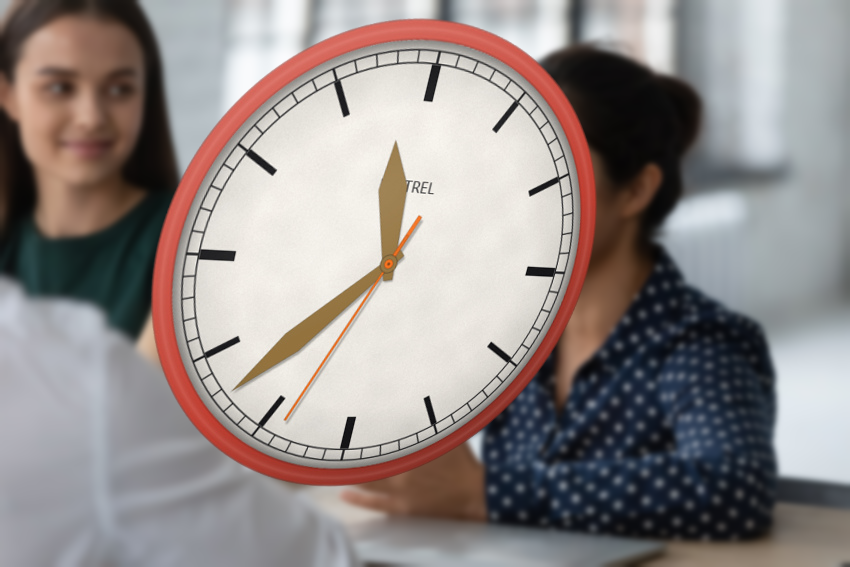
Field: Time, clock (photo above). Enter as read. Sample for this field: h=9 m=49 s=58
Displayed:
h=11 m=37 s=34
